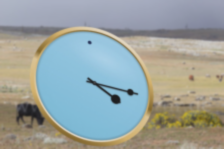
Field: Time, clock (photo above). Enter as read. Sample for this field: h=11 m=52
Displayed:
h=4 m=17
